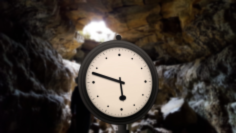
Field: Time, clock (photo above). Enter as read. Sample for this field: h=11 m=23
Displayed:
h=5 m=48
